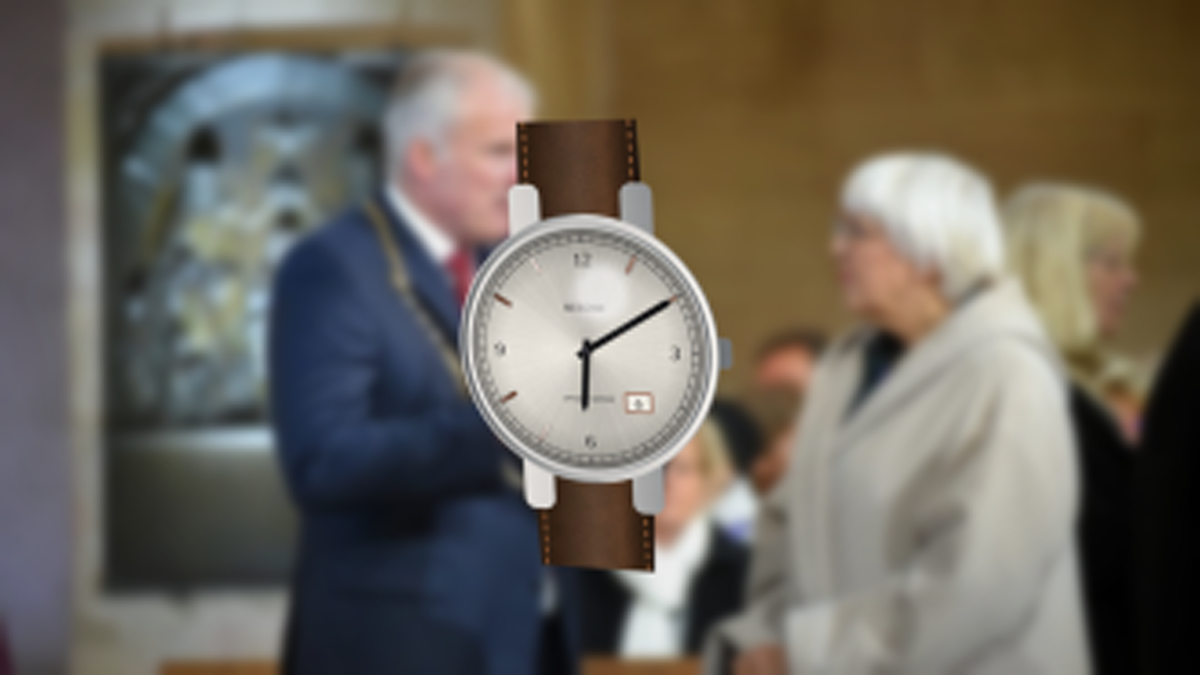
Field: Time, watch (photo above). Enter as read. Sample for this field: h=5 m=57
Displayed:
h=6 m=10
